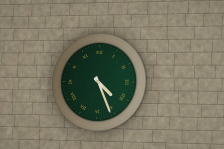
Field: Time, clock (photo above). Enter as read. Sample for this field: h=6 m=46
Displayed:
h=4 m=26
